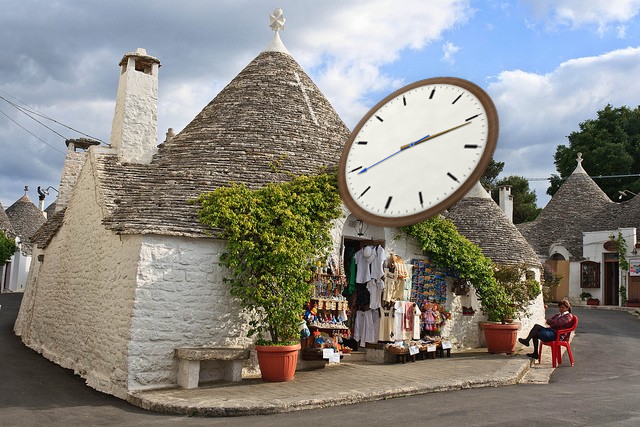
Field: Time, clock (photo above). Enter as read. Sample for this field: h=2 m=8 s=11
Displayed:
h=2 m=10 s=39
